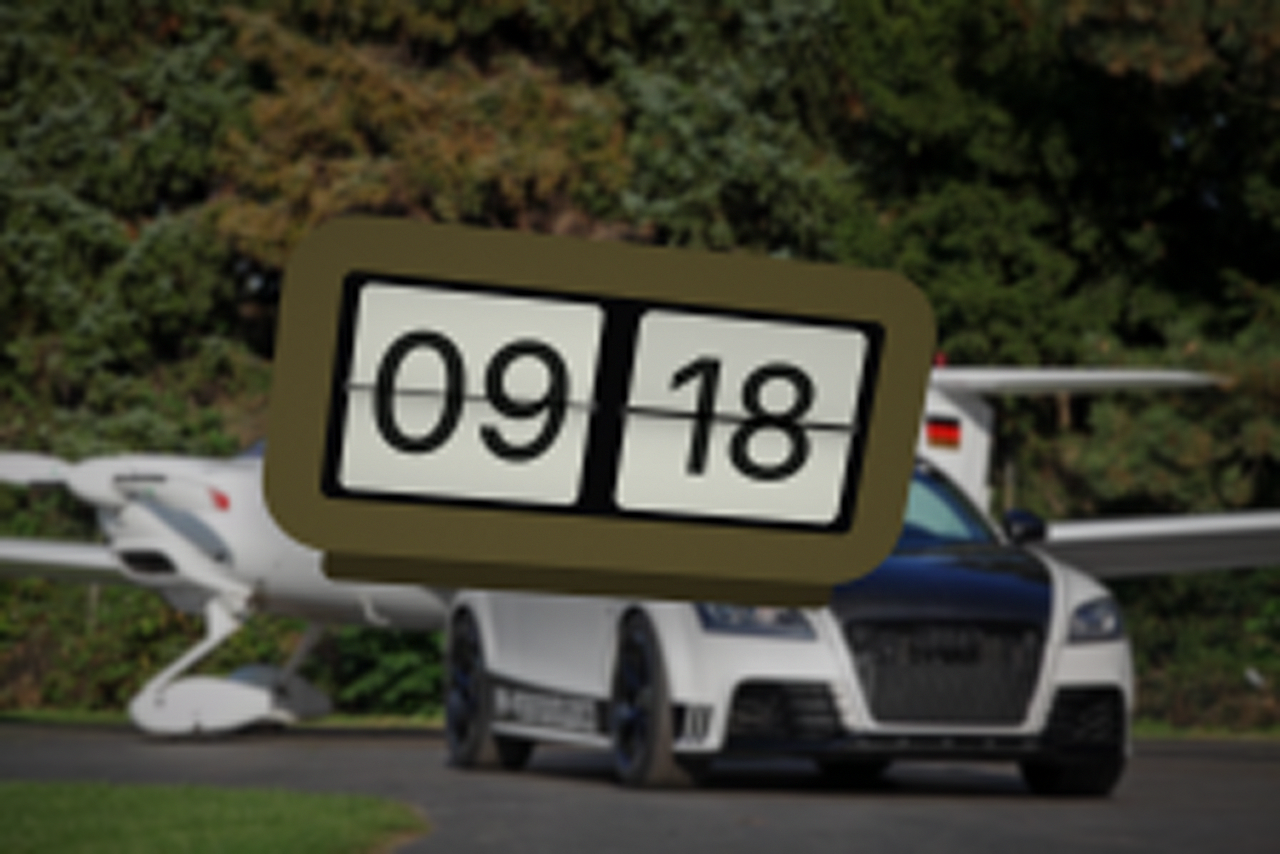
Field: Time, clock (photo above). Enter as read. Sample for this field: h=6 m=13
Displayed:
h=9 m=18
